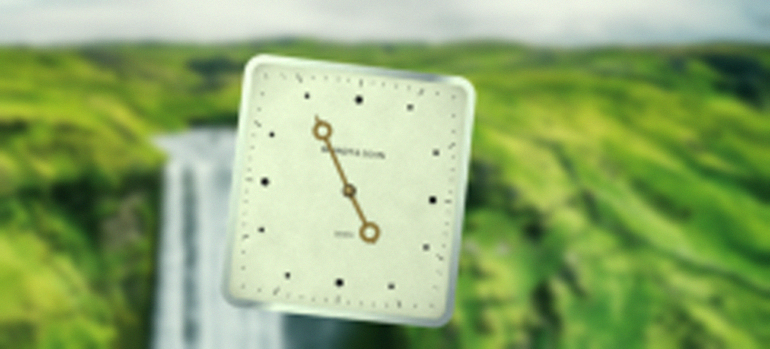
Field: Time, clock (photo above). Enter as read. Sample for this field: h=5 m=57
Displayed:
h=4 m=55
